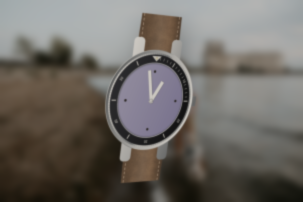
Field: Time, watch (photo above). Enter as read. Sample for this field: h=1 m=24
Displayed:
h=12 m=58
